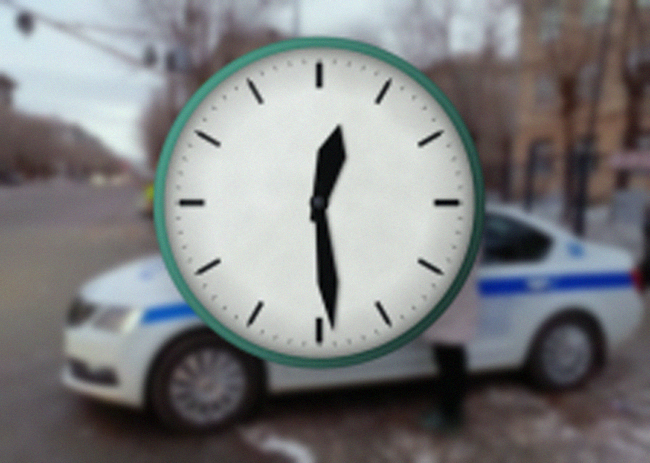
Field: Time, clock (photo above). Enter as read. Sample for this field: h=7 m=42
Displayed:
h=12 m=29
